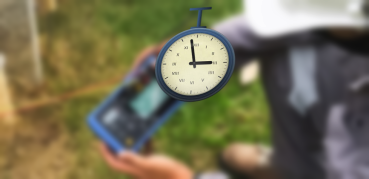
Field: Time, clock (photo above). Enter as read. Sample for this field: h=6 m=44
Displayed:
h=2 m=58
